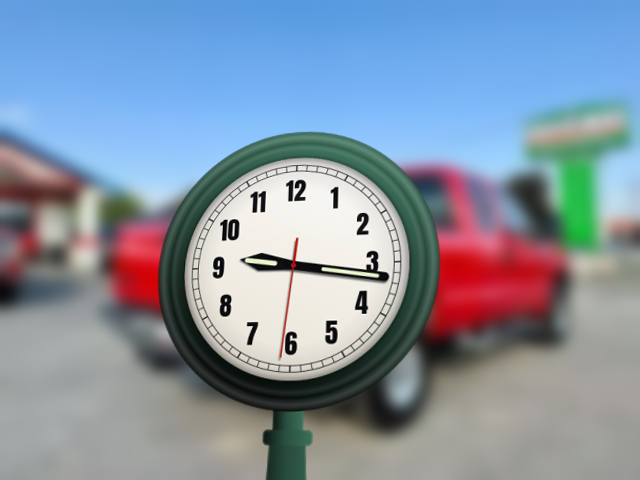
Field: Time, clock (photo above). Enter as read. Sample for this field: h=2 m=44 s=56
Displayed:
h=9 m=16 s=31
